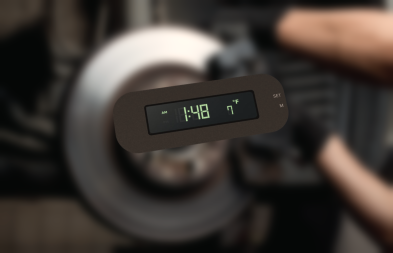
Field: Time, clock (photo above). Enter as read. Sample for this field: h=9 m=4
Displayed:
h=1 m=48
